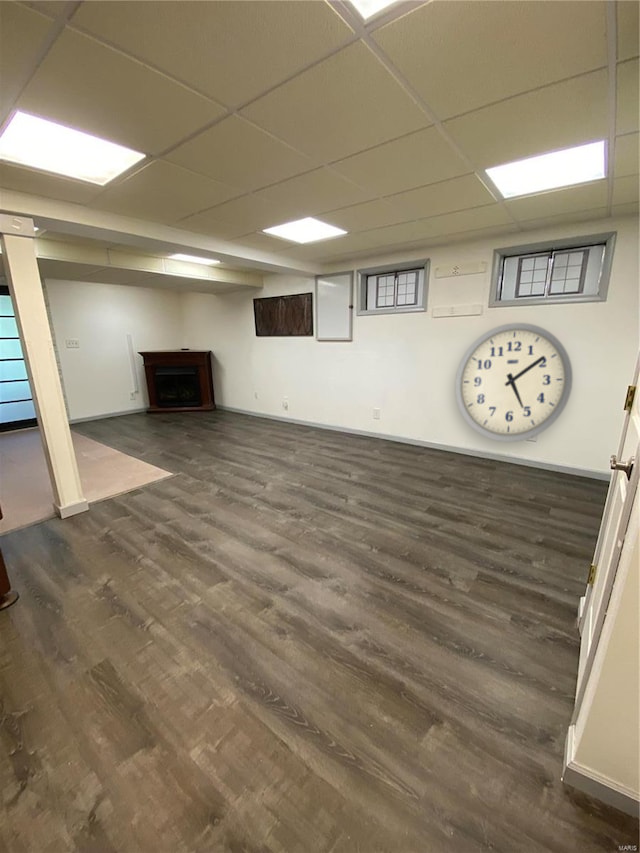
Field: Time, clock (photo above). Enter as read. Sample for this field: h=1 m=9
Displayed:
h=5 m=9
